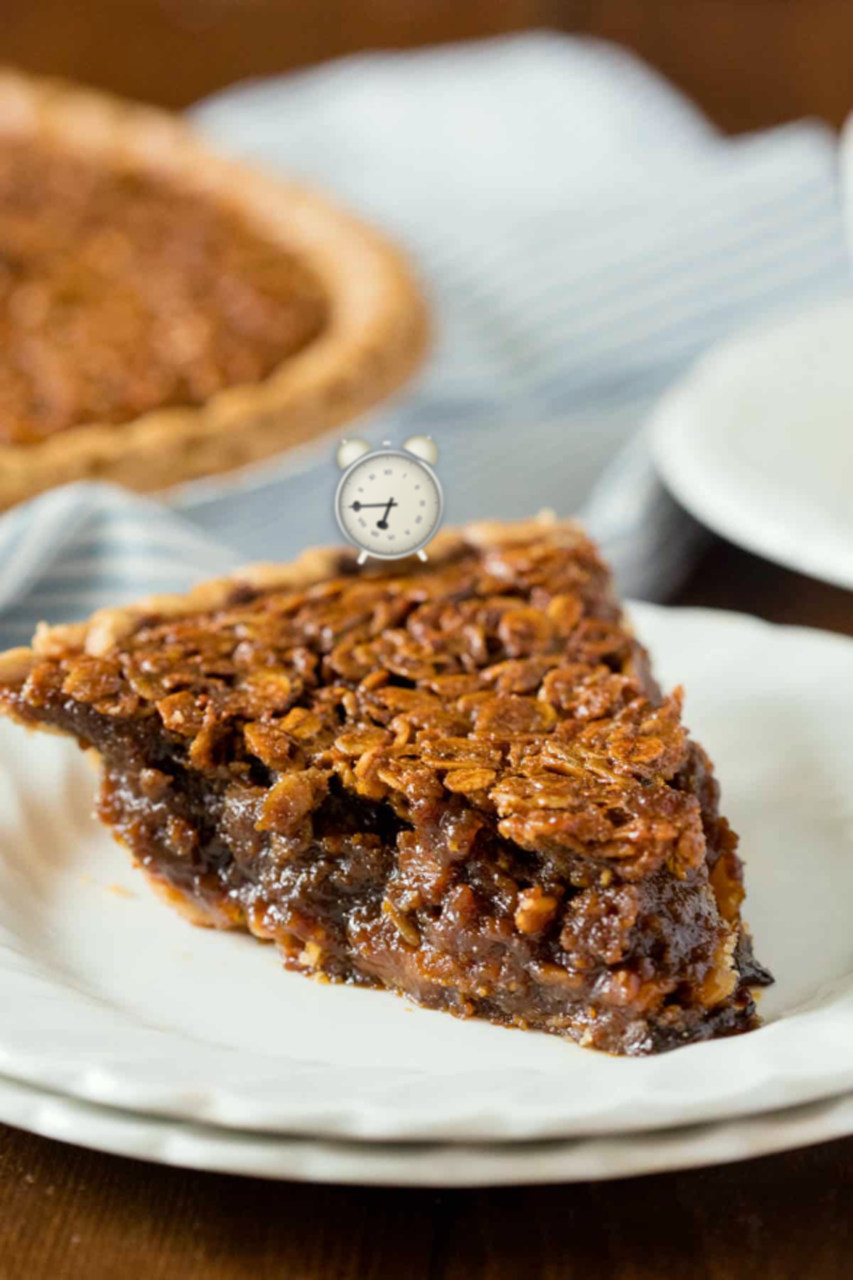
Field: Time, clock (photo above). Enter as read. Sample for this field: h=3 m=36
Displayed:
h=6 m=45
